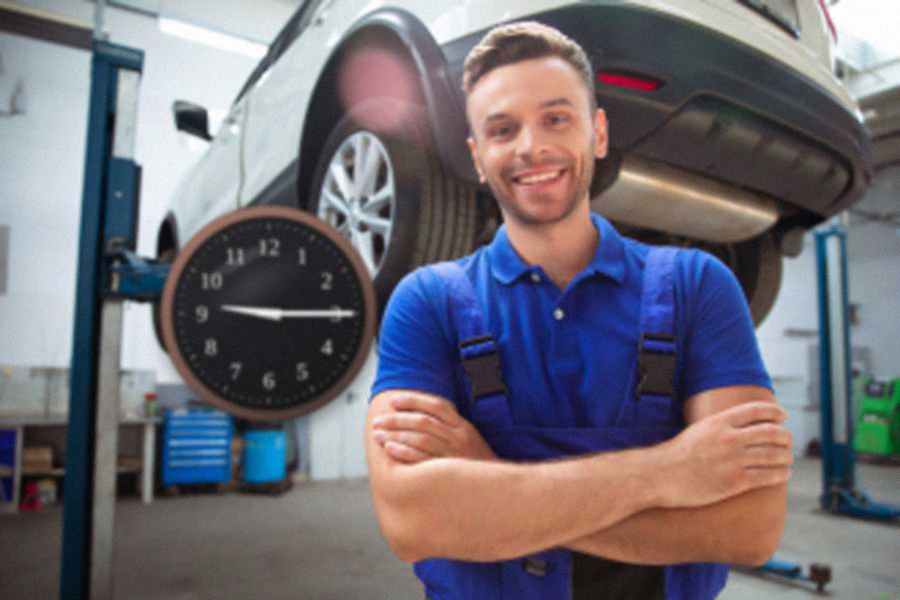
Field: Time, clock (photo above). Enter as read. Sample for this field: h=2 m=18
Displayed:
h=9 m=15
